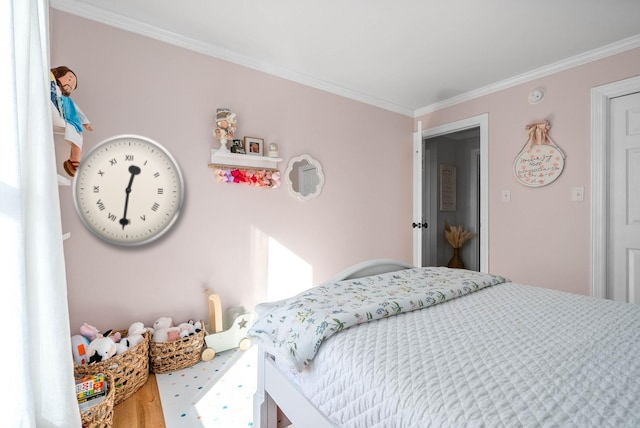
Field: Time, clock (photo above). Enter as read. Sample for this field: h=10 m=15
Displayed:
h=12 m=31
